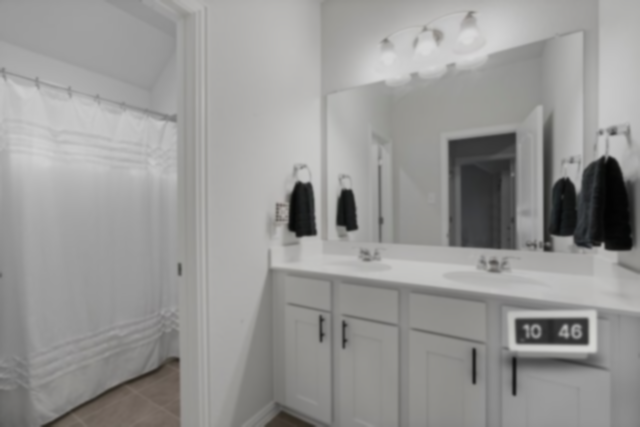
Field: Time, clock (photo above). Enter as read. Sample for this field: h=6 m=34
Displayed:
h=10 m=46
